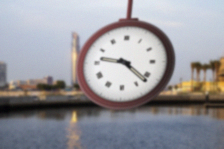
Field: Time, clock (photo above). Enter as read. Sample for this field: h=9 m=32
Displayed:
h=9 m=22
